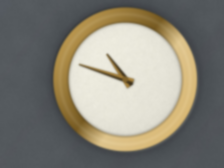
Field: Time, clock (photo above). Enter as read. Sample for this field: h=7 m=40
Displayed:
h=10 m=48
